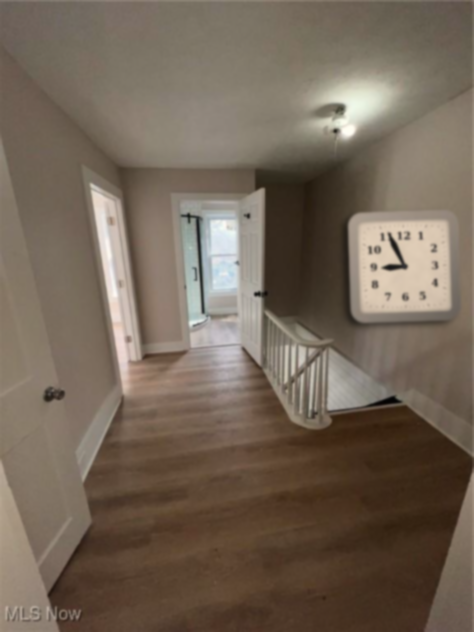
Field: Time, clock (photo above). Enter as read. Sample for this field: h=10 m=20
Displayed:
h=8 m=56
